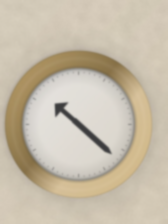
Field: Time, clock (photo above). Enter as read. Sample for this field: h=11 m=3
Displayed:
h=10 m=22
